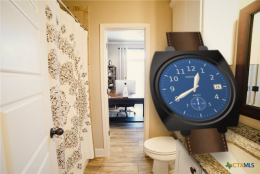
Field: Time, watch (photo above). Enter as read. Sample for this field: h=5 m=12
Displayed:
h=12 m=40
